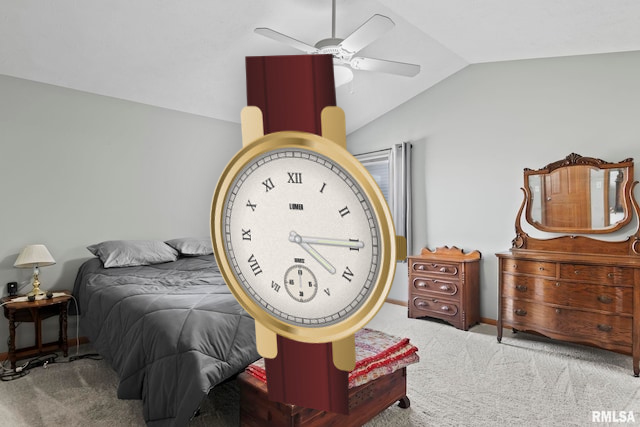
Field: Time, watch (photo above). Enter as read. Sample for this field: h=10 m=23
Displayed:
h=4 m=15
